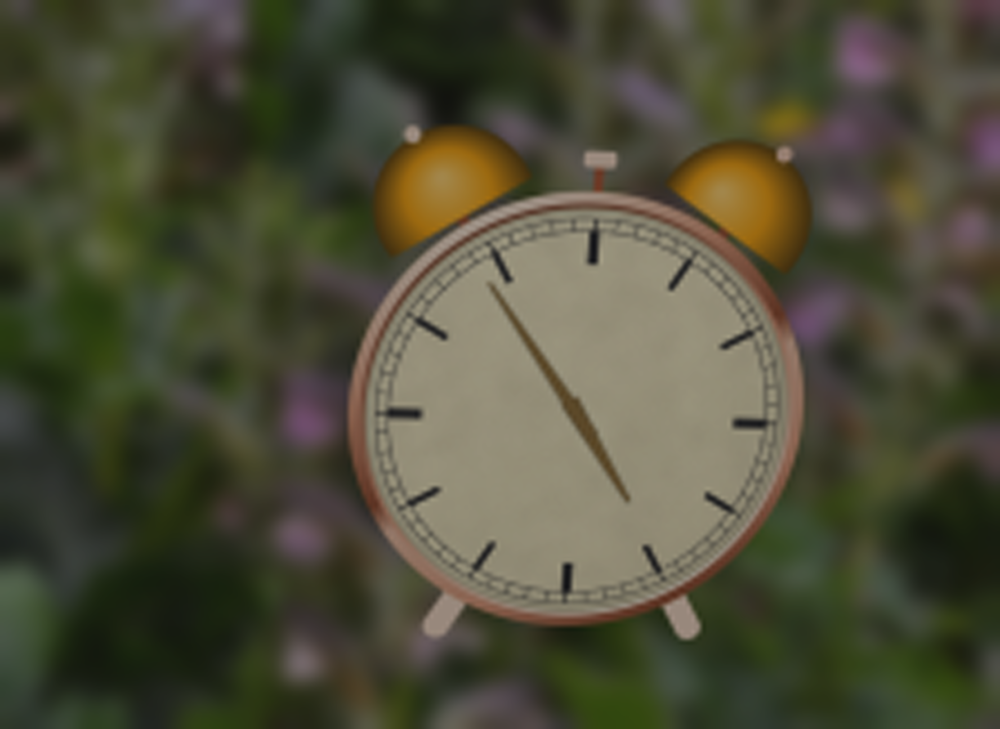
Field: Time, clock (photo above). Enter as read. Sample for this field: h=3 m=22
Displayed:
h=4 m=54
